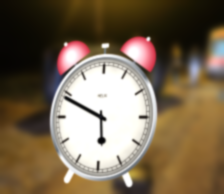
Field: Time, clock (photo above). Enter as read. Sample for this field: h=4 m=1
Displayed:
h=5 m=49
